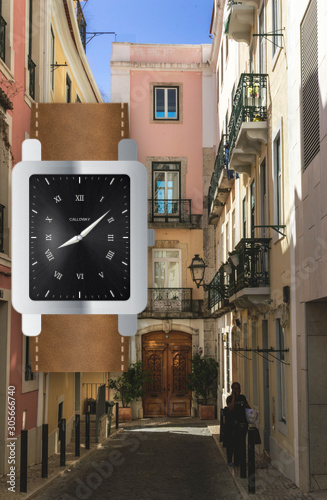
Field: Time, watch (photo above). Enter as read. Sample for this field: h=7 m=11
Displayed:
h=8 m=8
